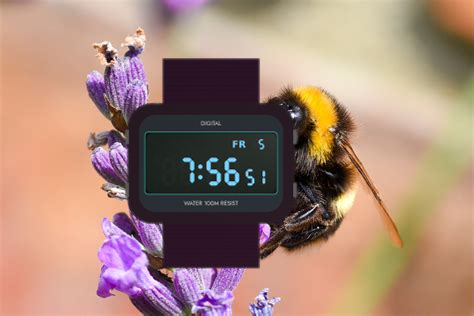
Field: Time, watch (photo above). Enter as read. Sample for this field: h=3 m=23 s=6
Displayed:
h=7 m=56 s=51
